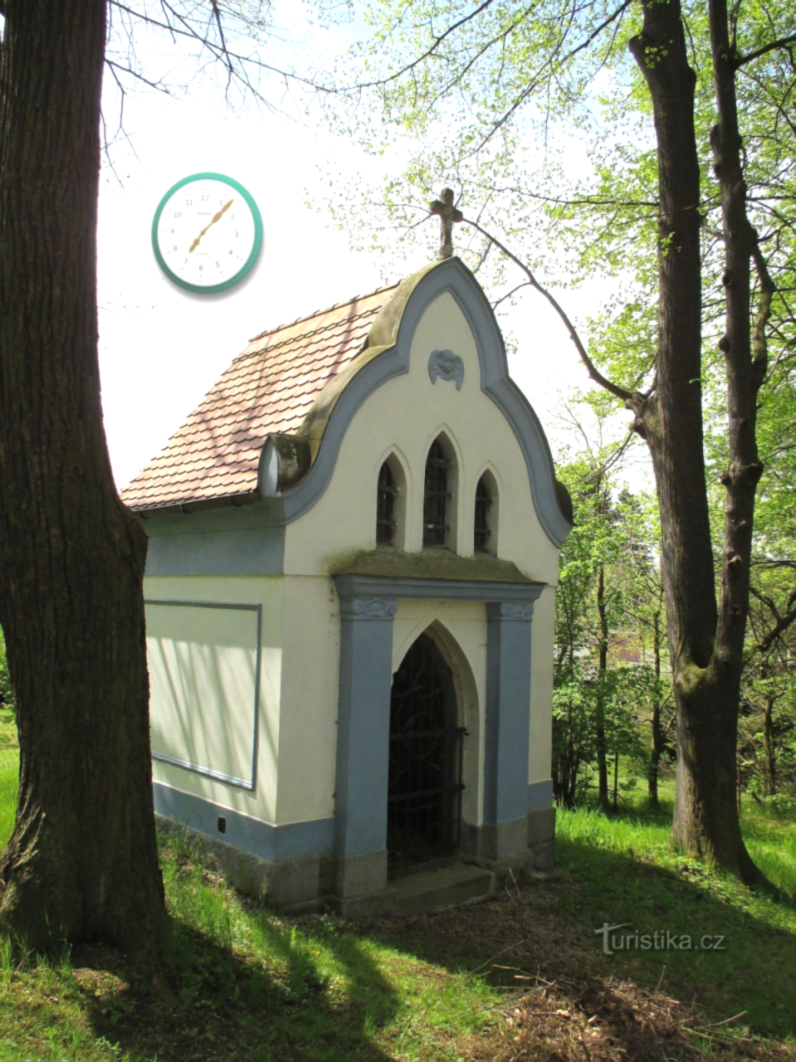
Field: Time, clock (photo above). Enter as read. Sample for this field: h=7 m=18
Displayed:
h=7 m=7
